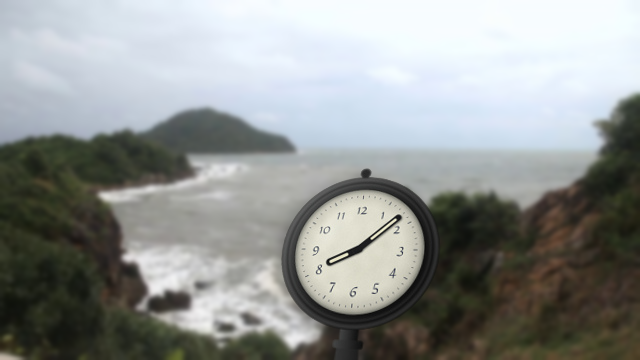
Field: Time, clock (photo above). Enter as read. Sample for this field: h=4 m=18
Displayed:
h=8 m=8
